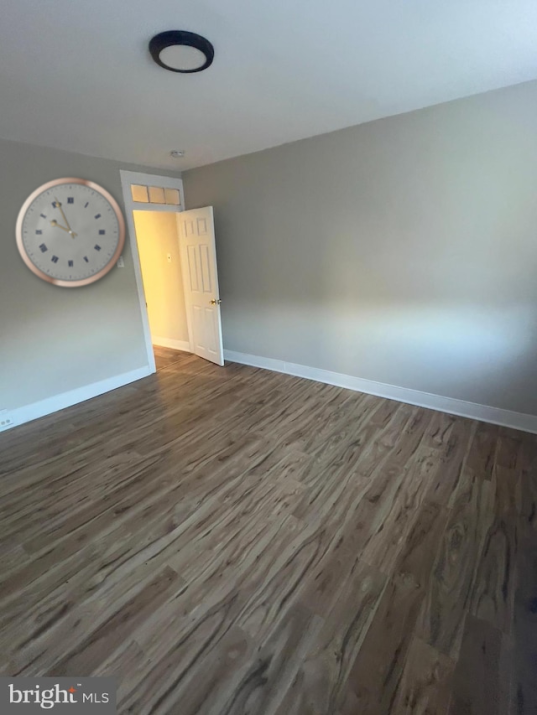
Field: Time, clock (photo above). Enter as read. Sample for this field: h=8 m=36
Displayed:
h=9 m=56
